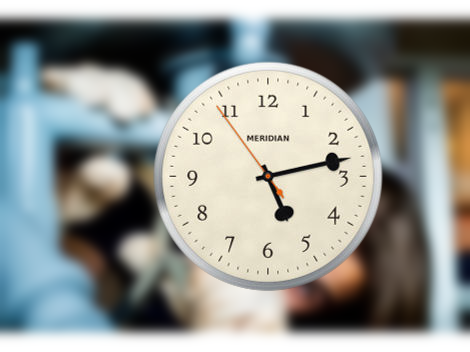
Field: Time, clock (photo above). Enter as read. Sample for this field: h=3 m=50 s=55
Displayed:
h=5 m=12 s=54
